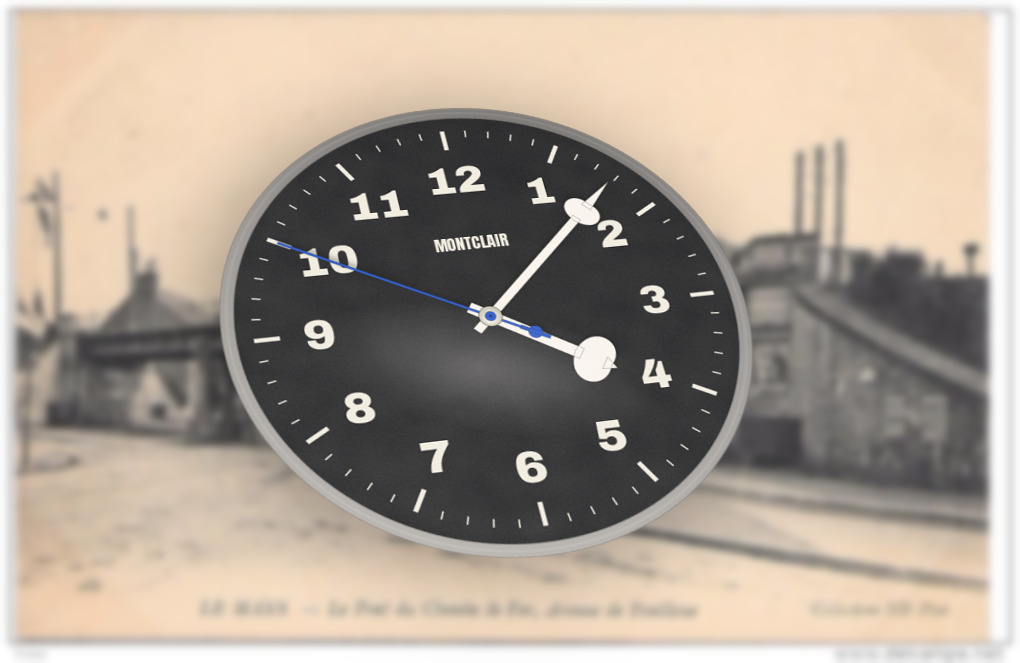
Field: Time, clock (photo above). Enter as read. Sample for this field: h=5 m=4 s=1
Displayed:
h=4 m=7 s=50
